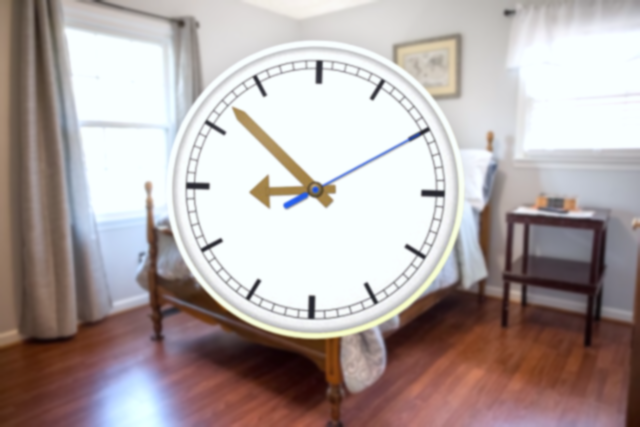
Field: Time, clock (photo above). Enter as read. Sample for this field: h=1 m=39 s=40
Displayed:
h=8 m=52 s=10
